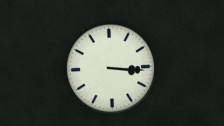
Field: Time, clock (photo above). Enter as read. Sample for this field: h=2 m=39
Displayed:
h=3 m=16
